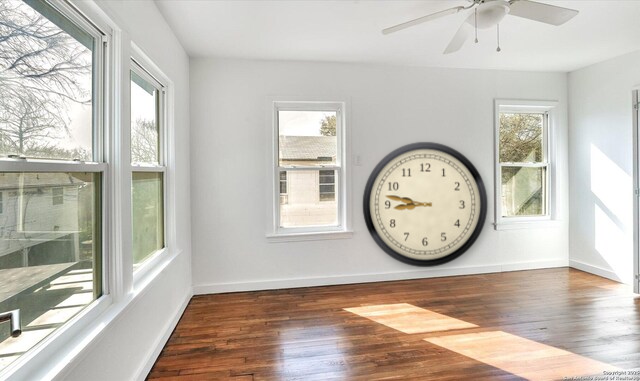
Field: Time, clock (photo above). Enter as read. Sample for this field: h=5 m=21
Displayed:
h=8 m=47
